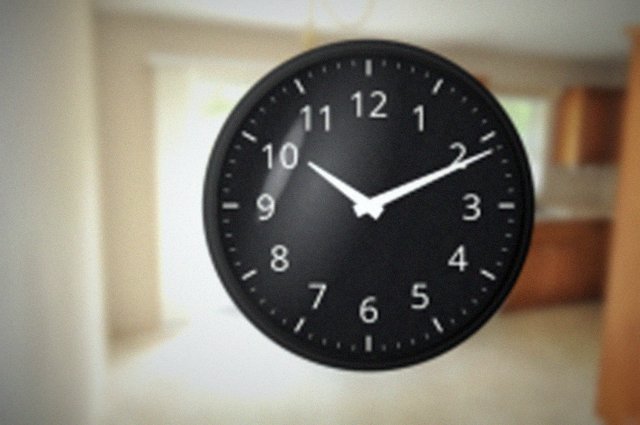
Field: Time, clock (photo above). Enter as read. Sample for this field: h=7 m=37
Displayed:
h=10 m=11
